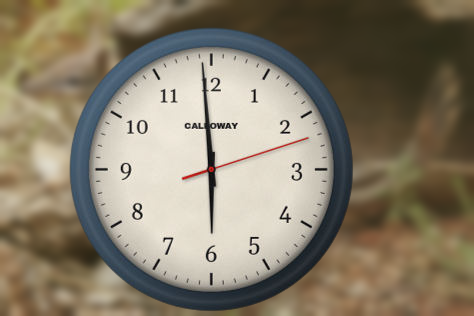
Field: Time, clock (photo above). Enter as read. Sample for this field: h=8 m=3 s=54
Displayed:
h=5 m=59 s=12
